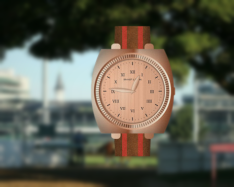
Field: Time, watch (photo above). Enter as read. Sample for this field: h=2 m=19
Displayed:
h=12 m=46
